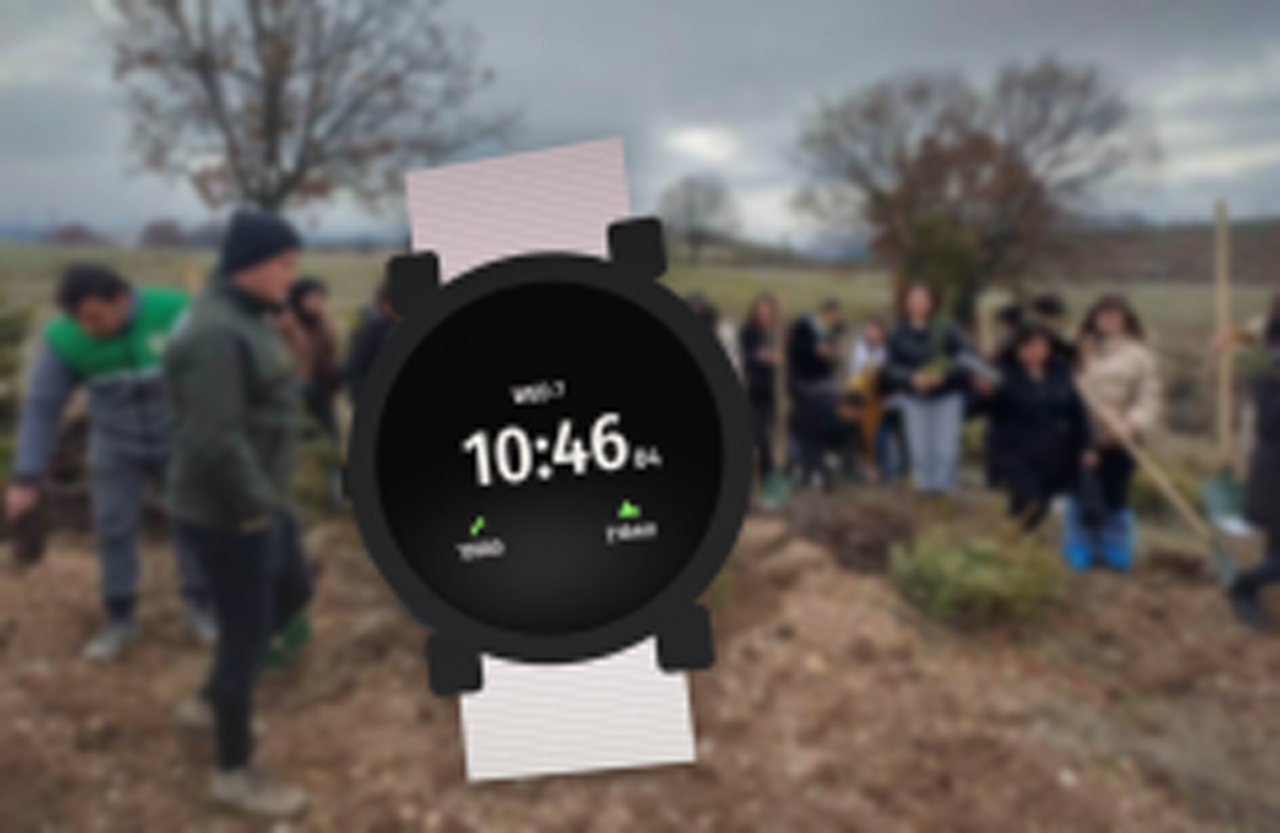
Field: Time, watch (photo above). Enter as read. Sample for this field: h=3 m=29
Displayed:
h=10 m=46
